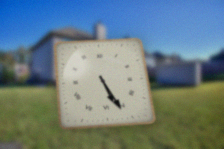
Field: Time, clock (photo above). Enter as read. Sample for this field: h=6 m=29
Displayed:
h=5 m=26
